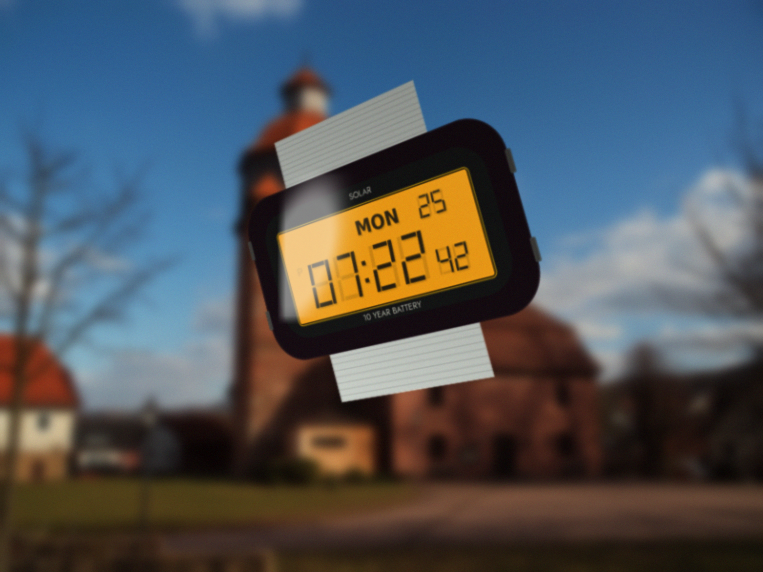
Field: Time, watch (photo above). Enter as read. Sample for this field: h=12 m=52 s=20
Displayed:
h=7 m=22 s=42
